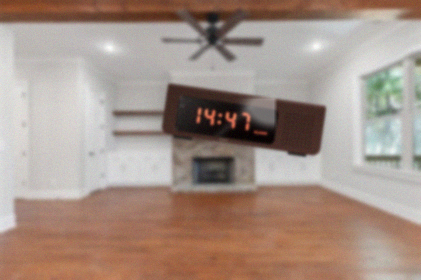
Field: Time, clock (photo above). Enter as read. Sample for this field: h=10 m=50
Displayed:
h=14 m=47
